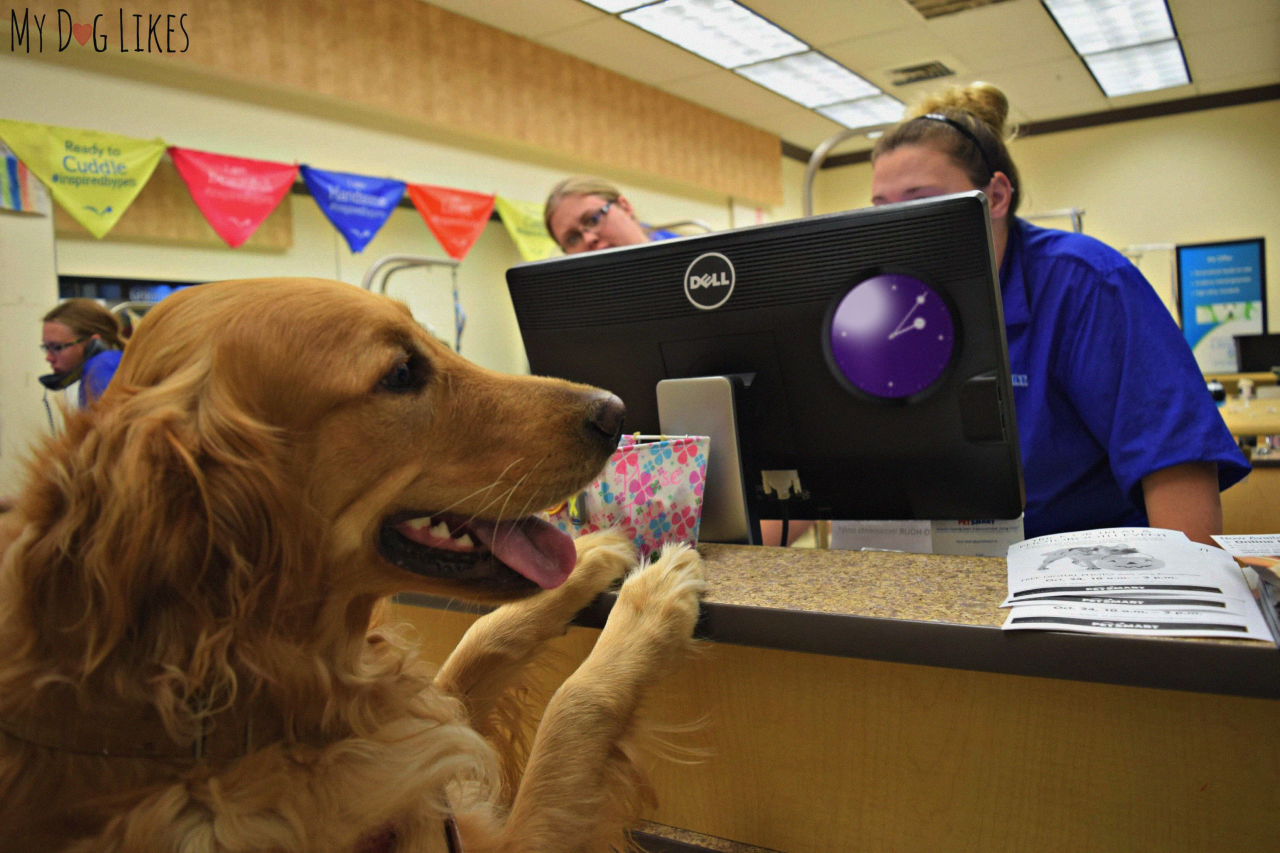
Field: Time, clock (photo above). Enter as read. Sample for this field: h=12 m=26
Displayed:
h=2 m=6
